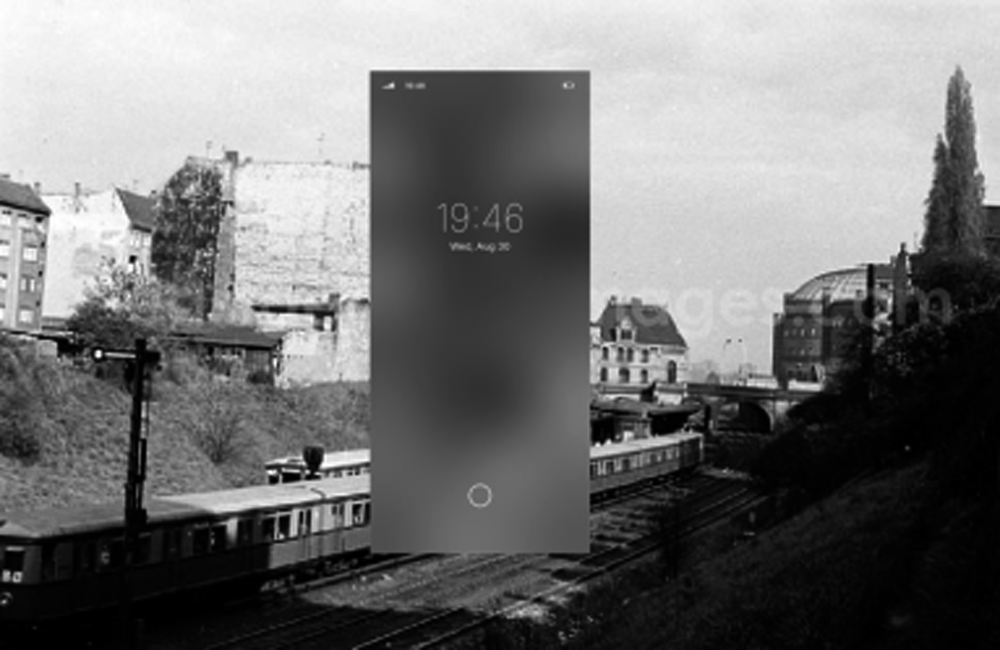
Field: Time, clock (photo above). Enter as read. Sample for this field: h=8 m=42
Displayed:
h=19 m=46
